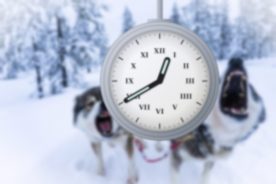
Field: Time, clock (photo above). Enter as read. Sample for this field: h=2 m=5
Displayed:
h=12 m=40
